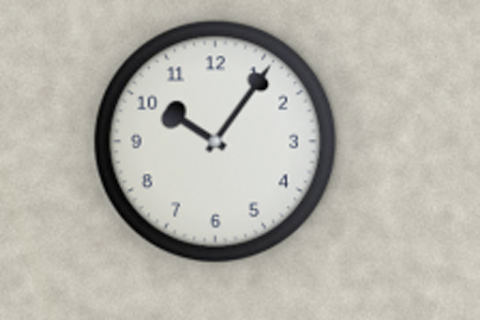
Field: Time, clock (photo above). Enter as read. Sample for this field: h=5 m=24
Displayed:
h=10 m=6
